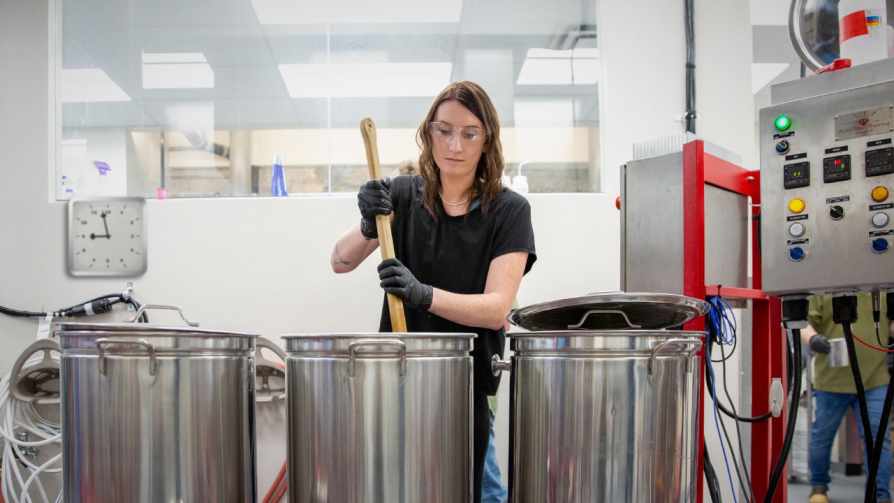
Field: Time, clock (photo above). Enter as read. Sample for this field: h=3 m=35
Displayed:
h=8 m=58
